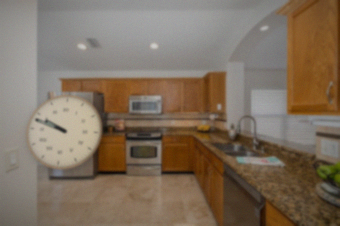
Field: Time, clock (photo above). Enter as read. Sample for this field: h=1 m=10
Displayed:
h=9 m=48
